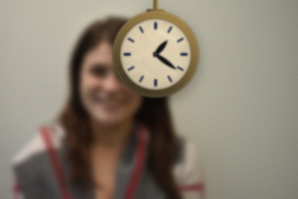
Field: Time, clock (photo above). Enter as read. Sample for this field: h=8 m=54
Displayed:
h=1 m=21
